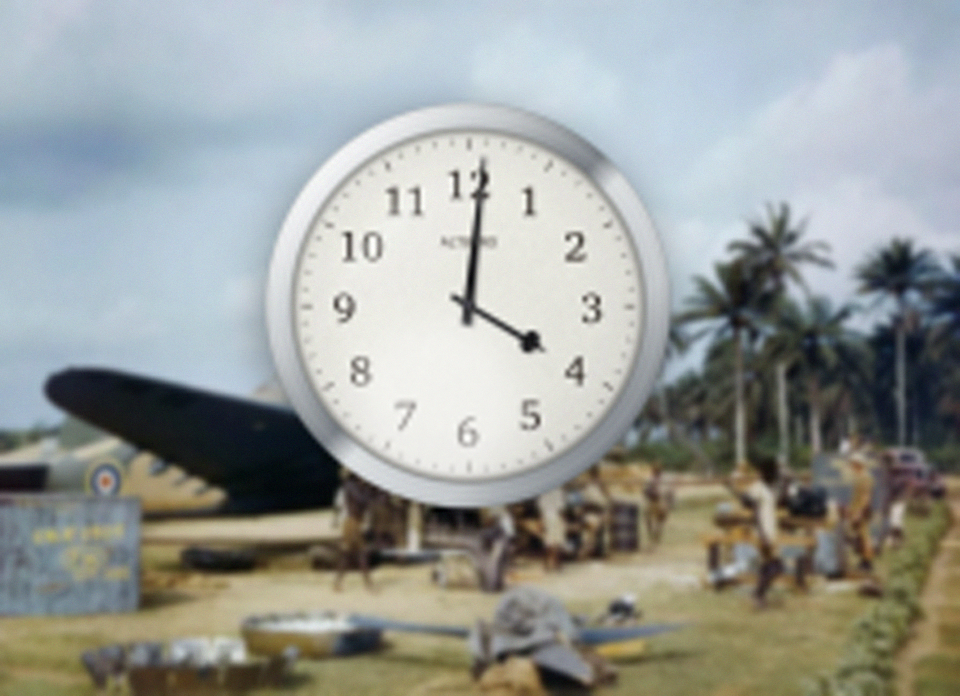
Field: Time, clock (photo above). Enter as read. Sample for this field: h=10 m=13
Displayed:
h=4 m=1
